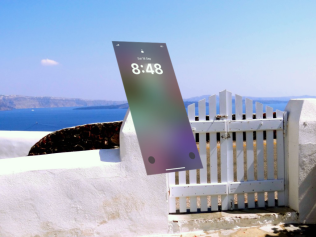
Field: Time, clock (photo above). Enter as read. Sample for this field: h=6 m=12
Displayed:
h=8 m=48
